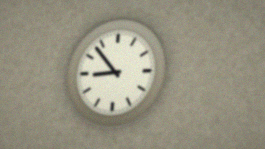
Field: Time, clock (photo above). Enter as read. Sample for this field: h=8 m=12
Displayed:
h=8 m=53
